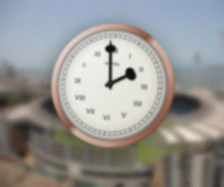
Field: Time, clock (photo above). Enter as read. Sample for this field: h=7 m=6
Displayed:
h=1 m=59
